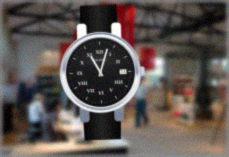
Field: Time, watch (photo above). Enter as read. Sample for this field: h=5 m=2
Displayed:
h=11 m=3
